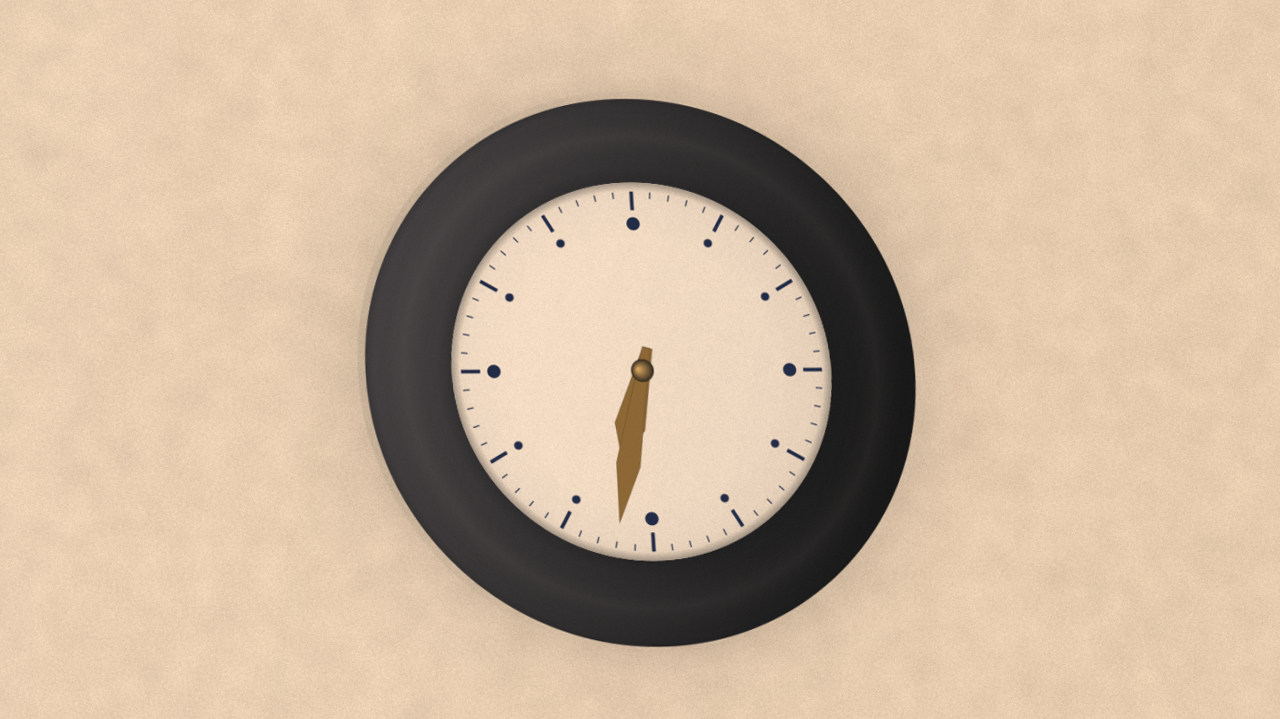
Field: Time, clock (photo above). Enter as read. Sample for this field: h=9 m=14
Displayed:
h=6 m=32
